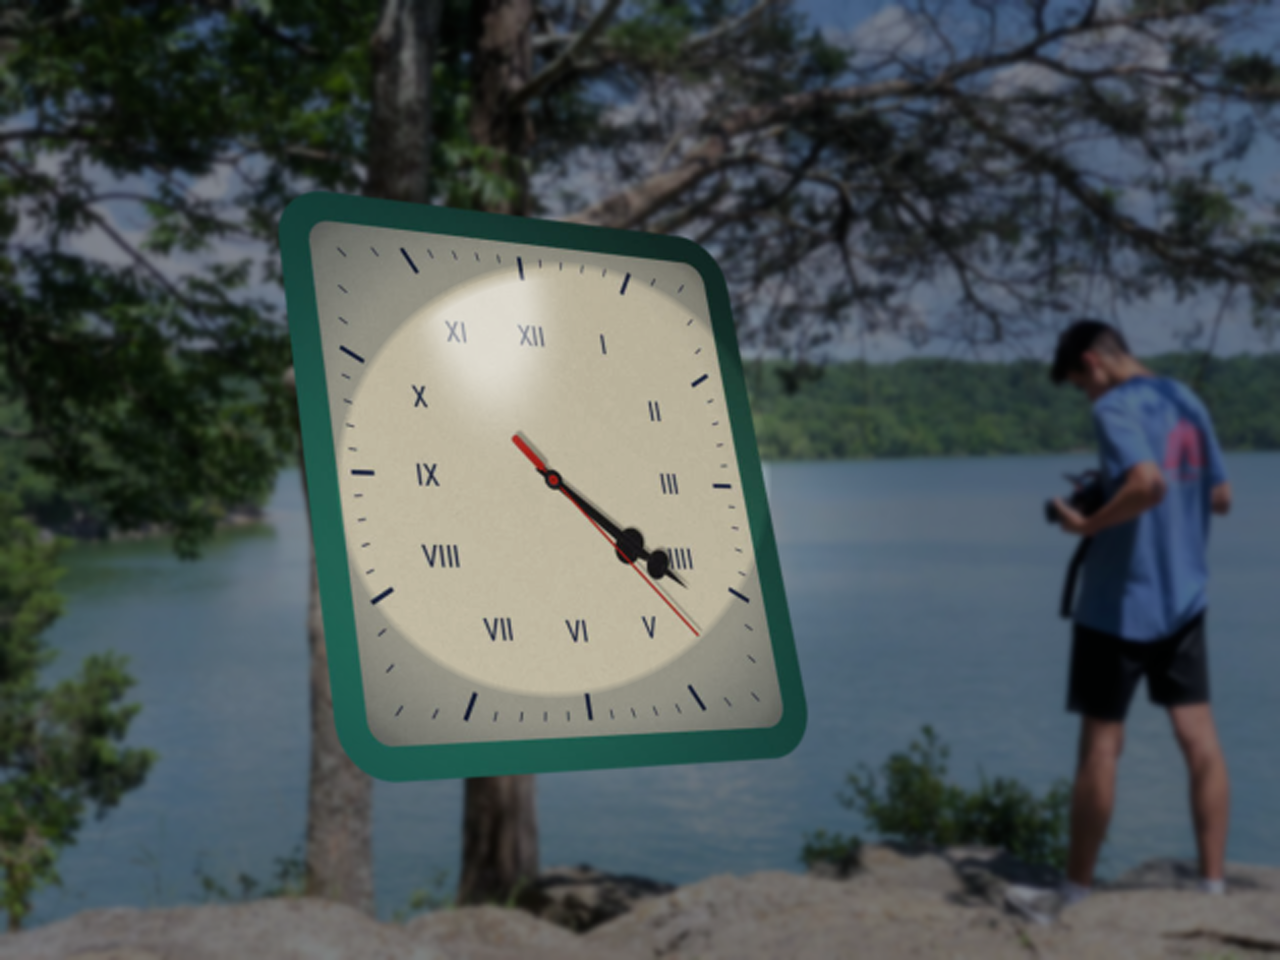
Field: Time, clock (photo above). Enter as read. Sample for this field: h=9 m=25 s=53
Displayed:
h=4 m=21 s=23
